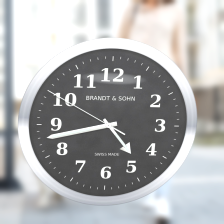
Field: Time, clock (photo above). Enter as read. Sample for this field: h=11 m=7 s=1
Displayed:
h=4 m=42 s=50
